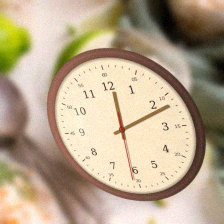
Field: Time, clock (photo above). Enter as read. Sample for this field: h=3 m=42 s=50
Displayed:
h=12 m=11 s=31
